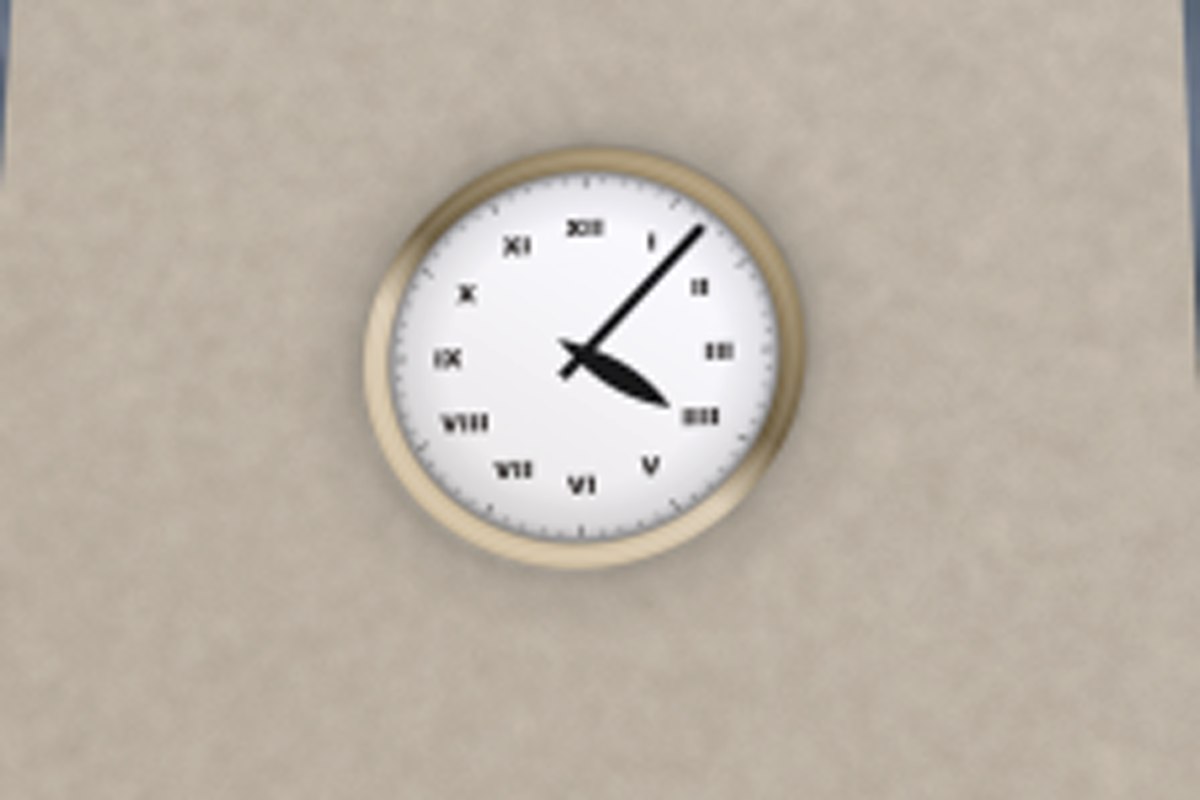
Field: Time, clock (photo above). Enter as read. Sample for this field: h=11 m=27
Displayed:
h=4 m=7
